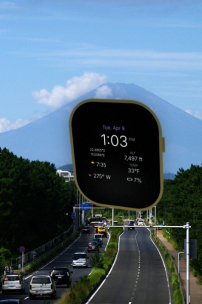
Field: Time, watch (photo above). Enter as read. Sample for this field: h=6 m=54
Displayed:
h=1 m=3
